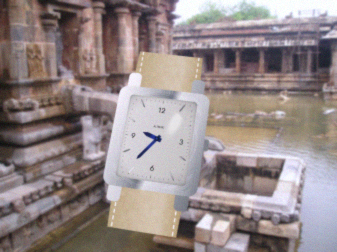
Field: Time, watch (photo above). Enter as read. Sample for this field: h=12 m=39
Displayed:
h=9 m=36
